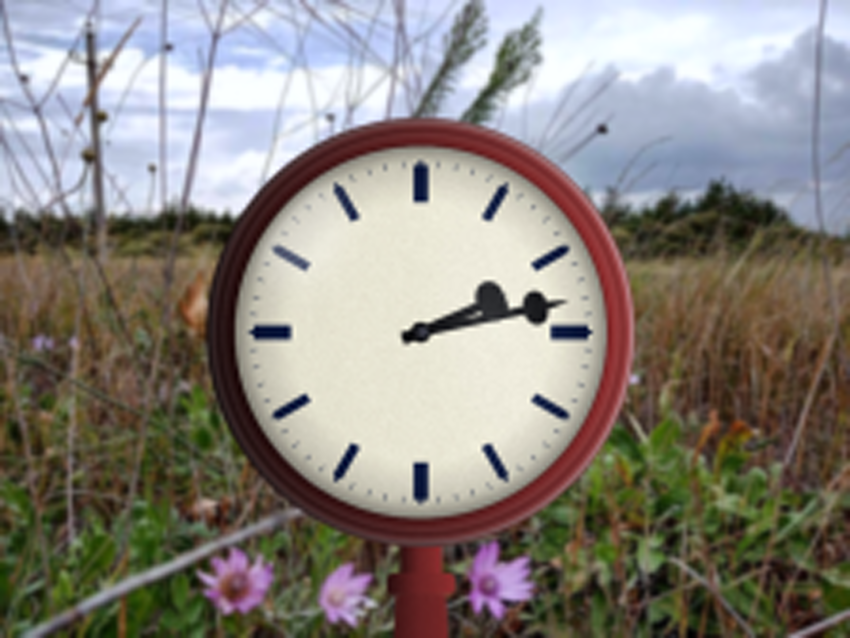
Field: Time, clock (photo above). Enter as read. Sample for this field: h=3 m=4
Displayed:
h=2 m=13
